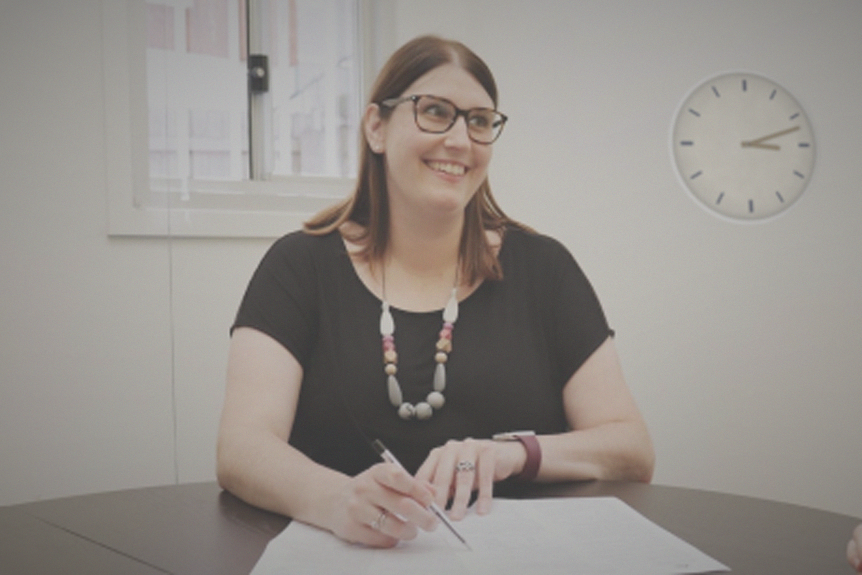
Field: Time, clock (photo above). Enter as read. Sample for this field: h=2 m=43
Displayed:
h=3 m=12
